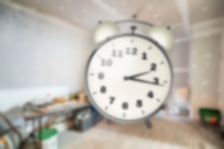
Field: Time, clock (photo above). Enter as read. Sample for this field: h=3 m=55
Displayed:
h=2 m=16
